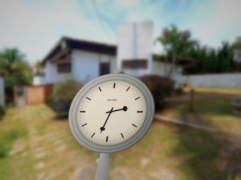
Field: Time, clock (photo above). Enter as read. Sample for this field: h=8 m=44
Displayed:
h=2 m=33
